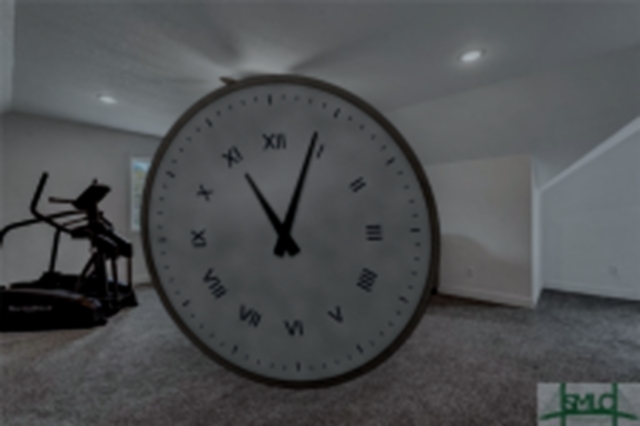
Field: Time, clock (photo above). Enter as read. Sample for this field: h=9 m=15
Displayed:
h=11 m=4
